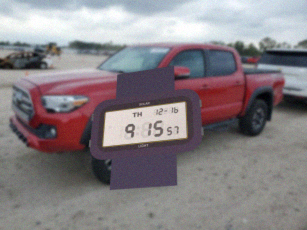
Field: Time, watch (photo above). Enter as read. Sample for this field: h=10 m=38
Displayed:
h=9 m=15
